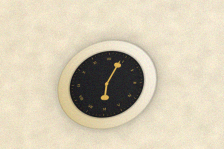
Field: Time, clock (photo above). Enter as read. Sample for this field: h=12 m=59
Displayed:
h=6 m=4
